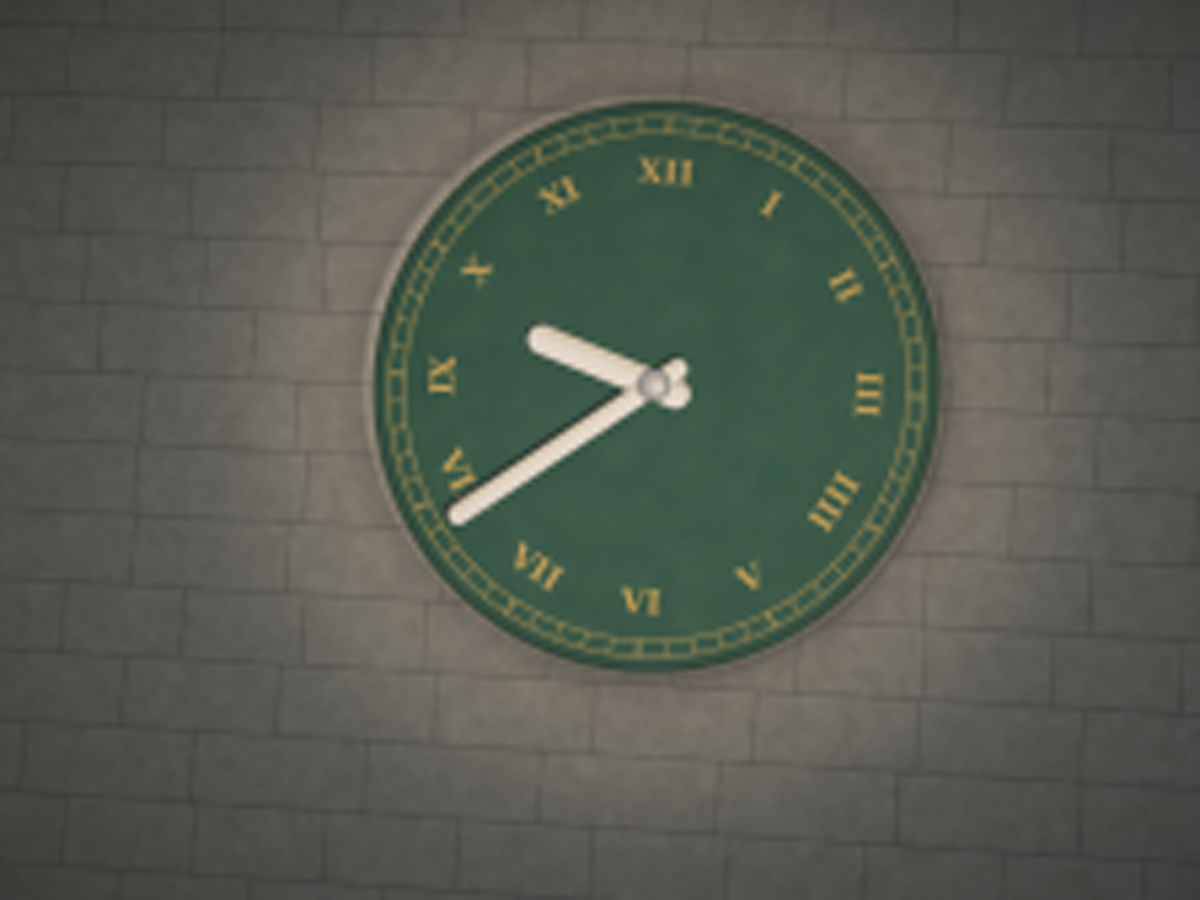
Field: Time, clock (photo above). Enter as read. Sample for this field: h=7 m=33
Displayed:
h=9 m=39
